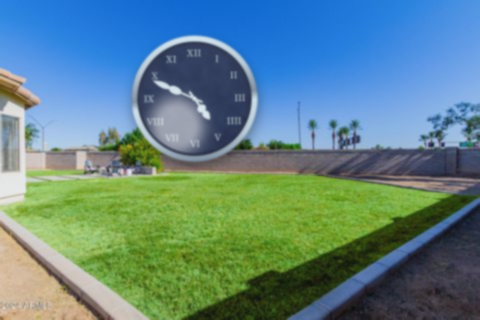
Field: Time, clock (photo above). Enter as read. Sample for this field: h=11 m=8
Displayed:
h=4 m=49
